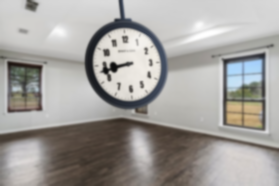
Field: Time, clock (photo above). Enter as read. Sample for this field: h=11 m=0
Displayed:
h=8 m=43
